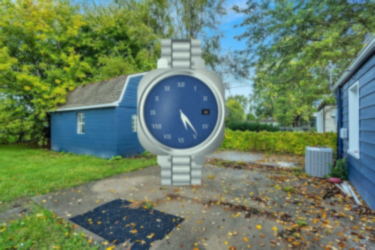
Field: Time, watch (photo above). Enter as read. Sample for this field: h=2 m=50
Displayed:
h=5 m=24
